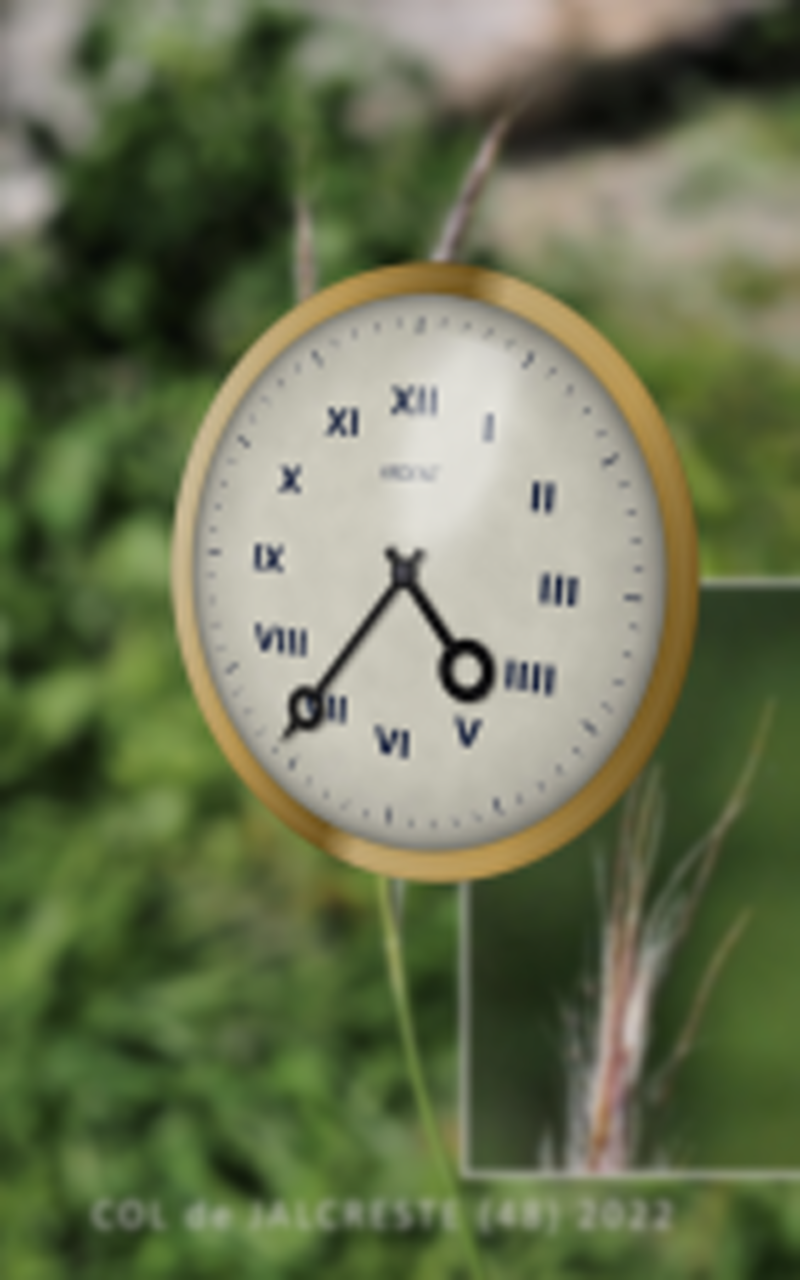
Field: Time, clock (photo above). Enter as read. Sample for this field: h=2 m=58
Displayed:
h=4 m=36
